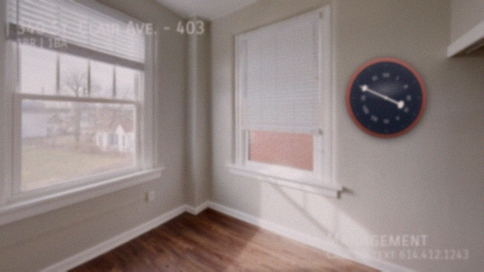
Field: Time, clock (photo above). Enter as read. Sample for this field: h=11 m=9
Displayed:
h=3 m=49
